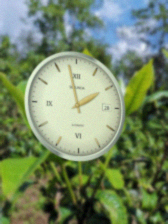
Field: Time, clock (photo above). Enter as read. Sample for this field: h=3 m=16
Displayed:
h=1 m=58
